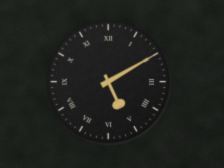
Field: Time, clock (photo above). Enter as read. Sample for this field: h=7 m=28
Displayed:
h=5 m=10
